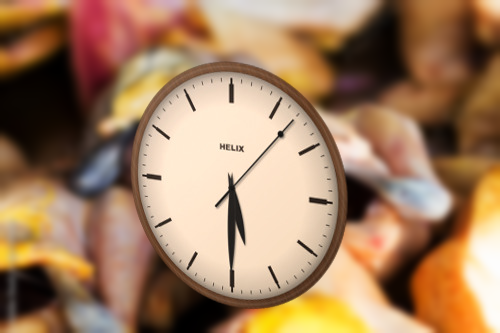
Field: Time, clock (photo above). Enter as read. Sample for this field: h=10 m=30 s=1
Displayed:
h=5 m=30 s=7
